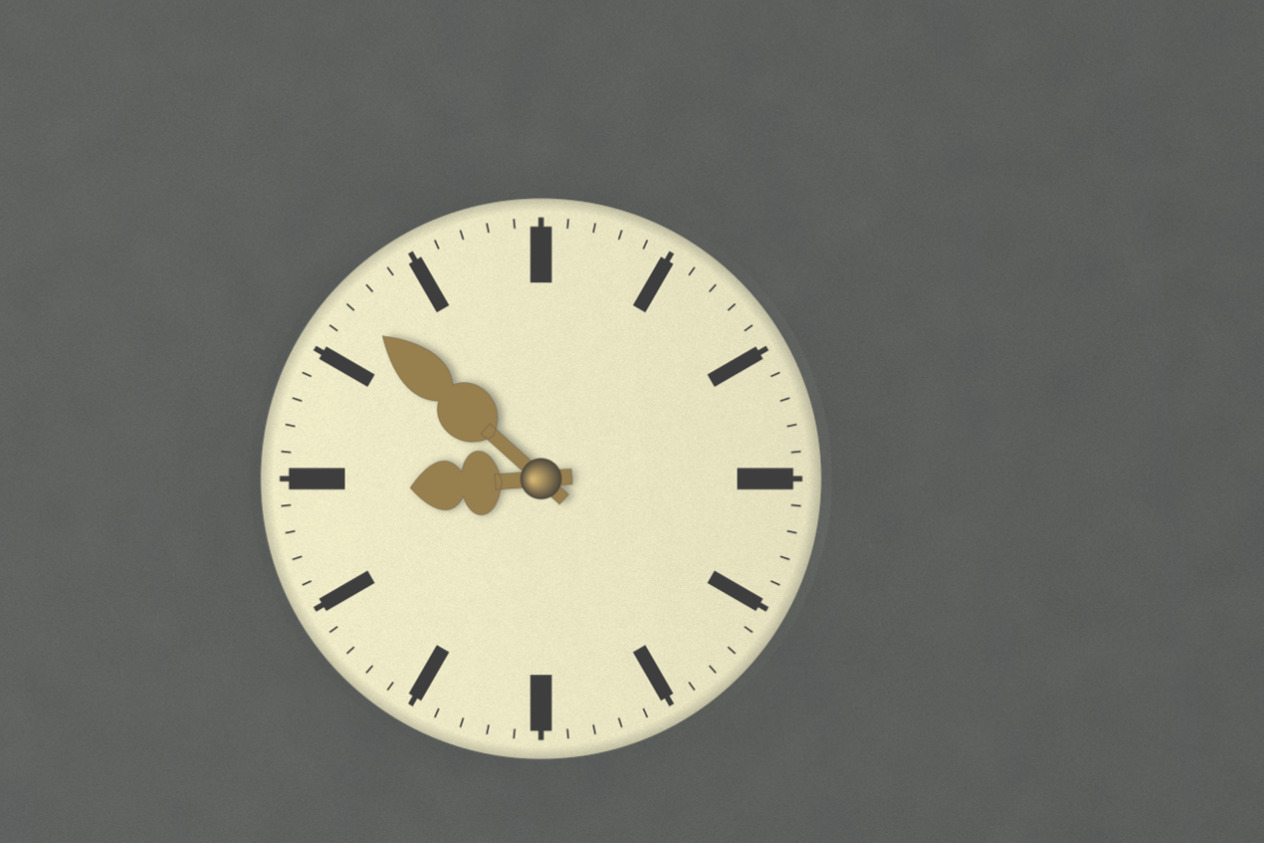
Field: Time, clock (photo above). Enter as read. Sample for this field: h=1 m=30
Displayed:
h=8 m=52
